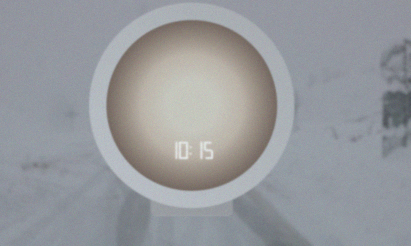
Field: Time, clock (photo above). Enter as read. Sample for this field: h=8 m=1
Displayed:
h=10 m=15
